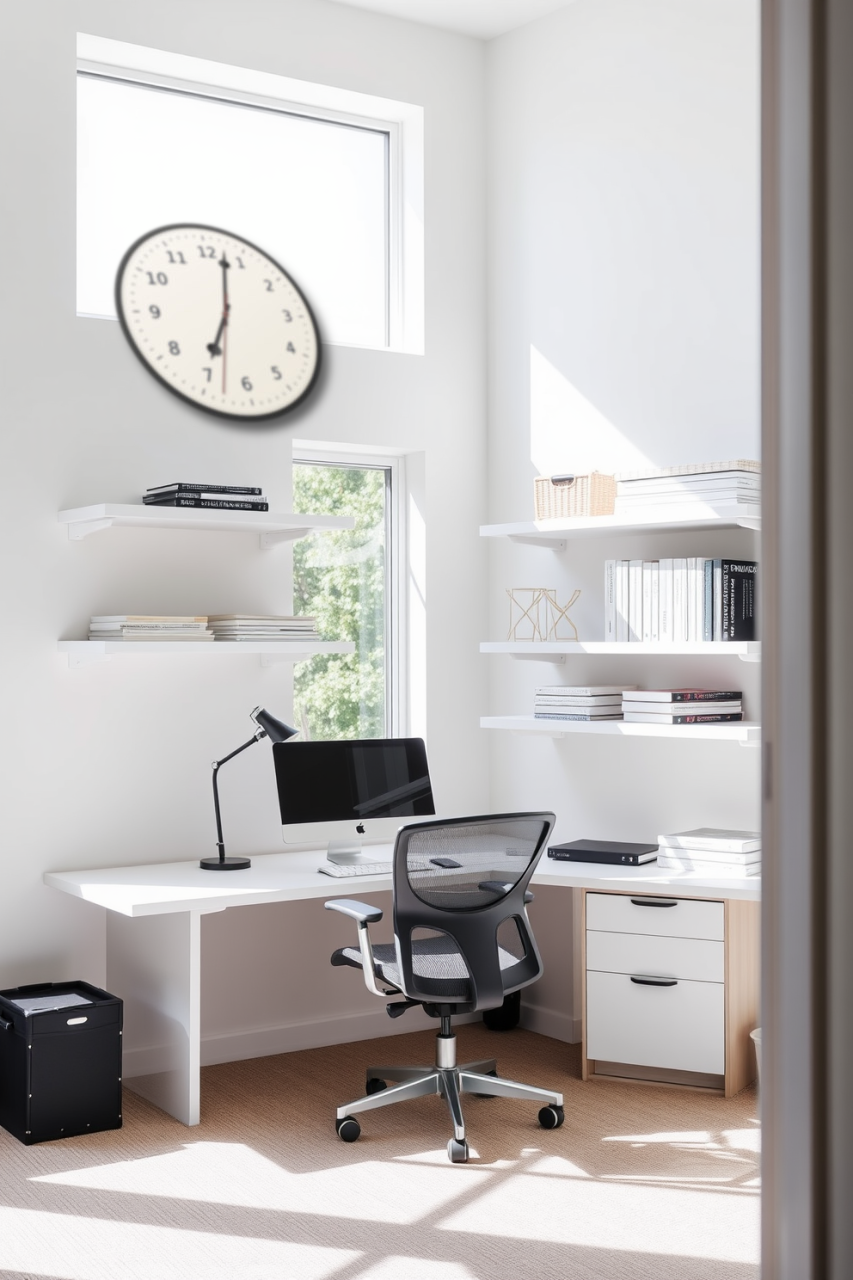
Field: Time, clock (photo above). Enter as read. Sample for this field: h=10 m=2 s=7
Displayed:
h=7 m=2 s=33
